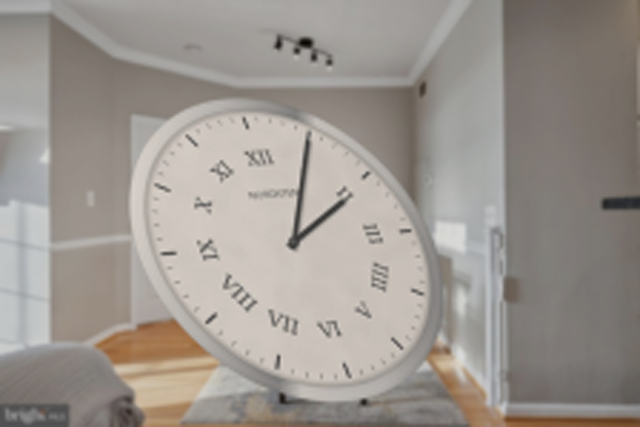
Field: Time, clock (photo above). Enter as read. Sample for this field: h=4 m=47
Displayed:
h=2 m=5
